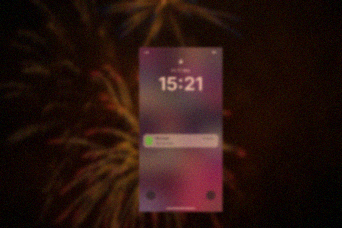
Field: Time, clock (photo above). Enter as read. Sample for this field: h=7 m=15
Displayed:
h=15 m=21
